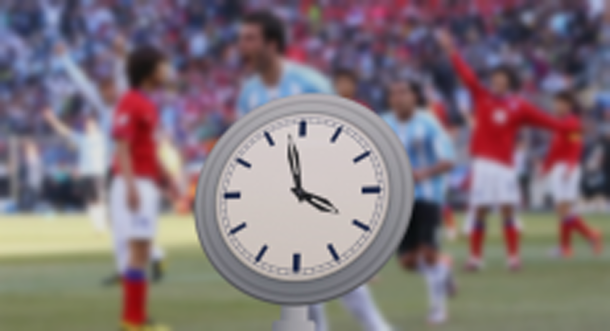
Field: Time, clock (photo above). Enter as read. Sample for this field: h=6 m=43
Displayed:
h=3 m=58
